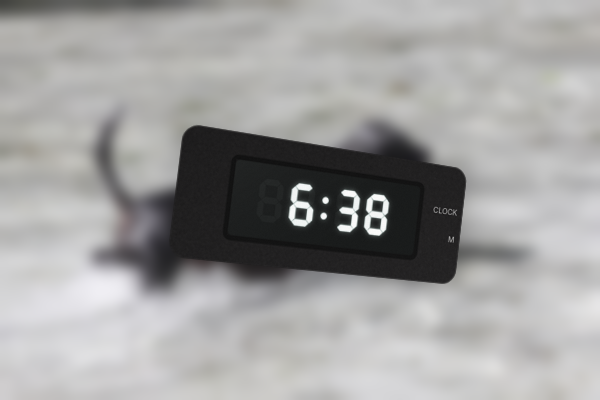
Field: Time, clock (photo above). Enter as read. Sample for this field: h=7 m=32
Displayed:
h=6 m=38
